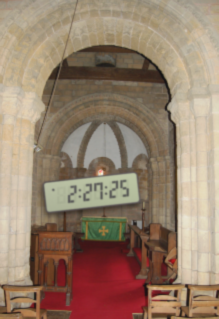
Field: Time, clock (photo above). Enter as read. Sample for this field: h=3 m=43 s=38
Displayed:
h=2 m=27 s=25
